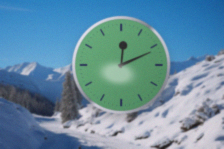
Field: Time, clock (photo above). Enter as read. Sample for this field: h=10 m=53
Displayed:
h=12 m=11
